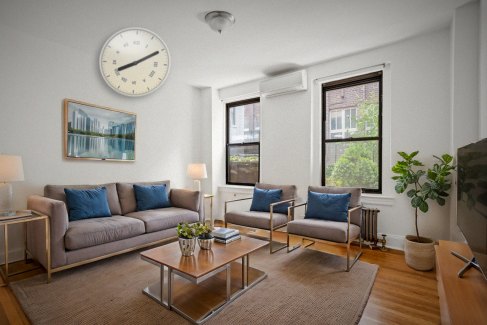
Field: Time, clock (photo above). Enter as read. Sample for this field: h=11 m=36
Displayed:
h=8 m=10
